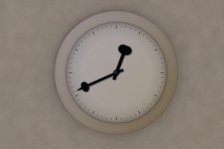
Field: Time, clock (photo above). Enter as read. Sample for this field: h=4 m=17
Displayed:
h=12 m=41
